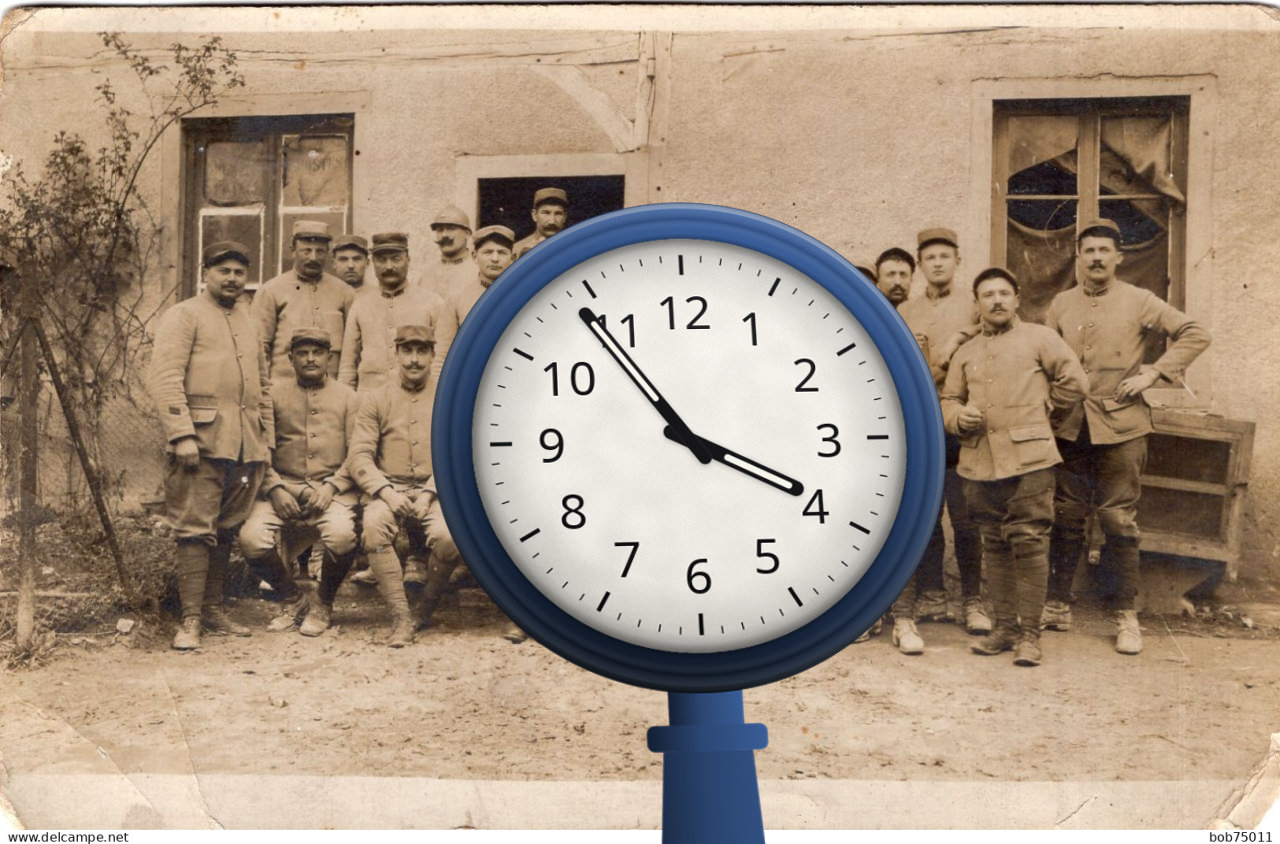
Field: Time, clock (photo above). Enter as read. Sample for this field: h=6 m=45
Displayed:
h=3 m=54
